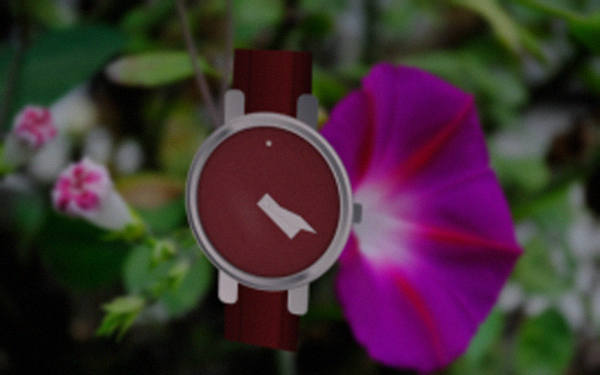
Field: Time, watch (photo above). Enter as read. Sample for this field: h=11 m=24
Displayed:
h=4 m=19
